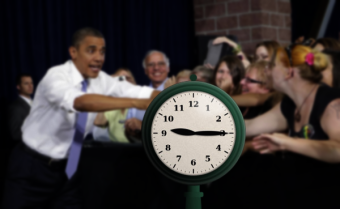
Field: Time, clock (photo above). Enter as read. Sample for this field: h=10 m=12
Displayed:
h=9 m=15
